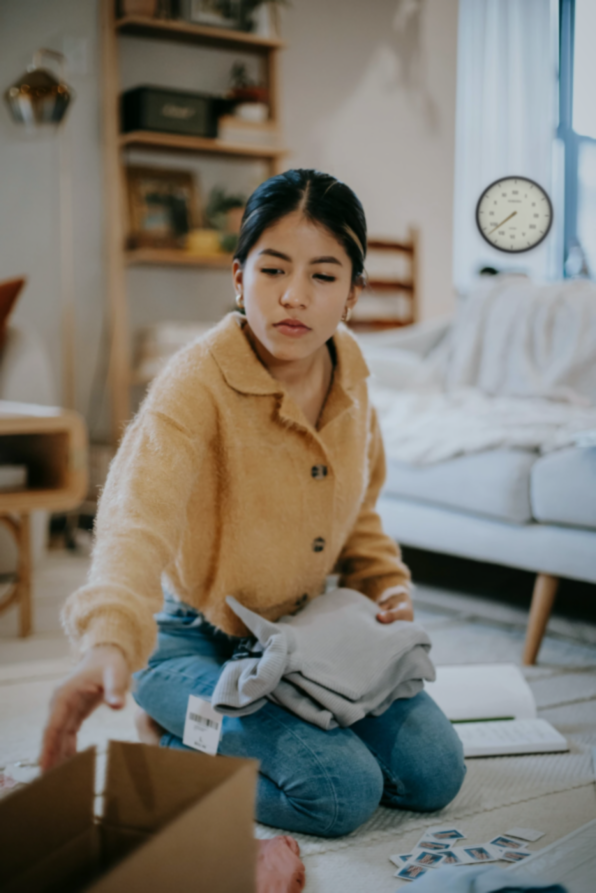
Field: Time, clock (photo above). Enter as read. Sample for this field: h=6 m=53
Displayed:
h=7 m=38
